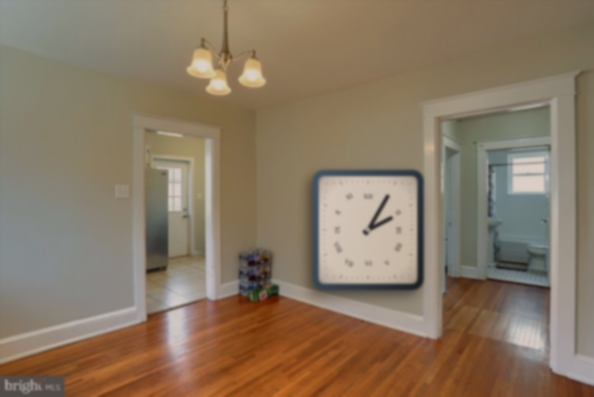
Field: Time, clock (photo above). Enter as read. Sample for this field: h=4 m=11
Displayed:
h=2 m=5
